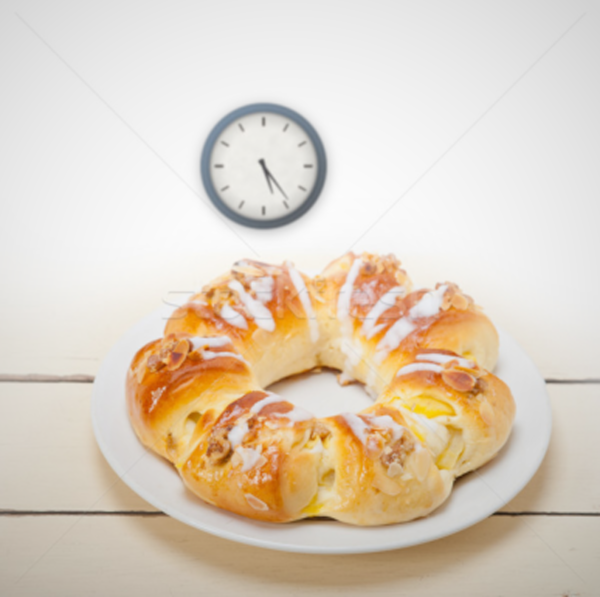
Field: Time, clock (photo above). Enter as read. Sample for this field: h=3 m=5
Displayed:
h=5 m=24
